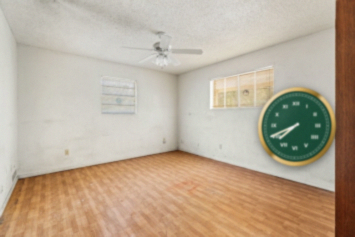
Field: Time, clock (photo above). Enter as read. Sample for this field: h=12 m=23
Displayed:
h=7 m=41
